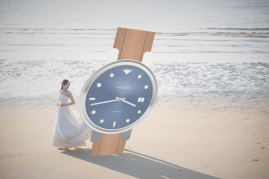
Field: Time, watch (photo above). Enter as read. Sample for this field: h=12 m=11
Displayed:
h=3 m=43
